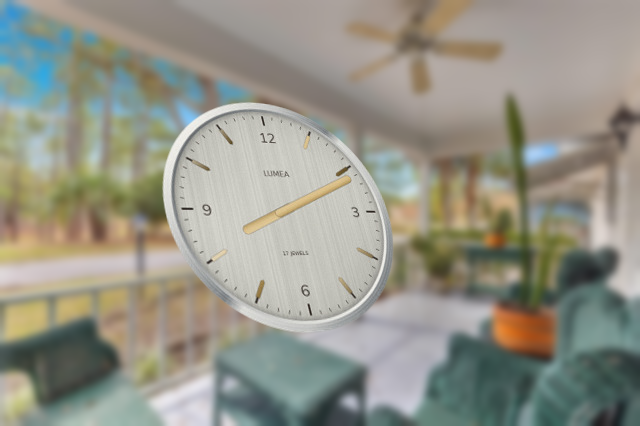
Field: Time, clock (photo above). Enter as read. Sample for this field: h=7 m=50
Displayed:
h=8 m=11
